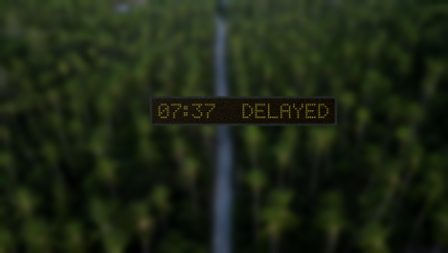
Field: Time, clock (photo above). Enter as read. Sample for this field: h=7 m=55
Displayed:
h=7 m=37
